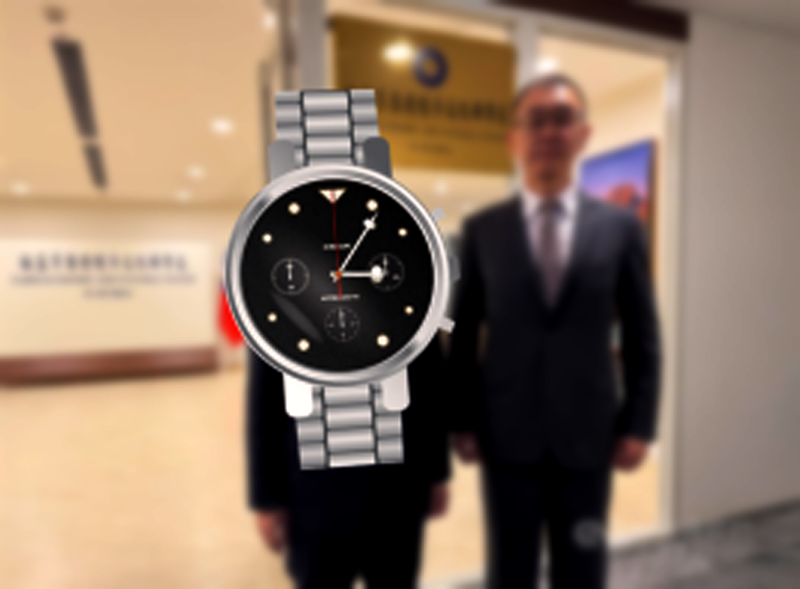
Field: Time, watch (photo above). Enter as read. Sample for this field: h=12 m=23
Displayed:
h=3 m=6
